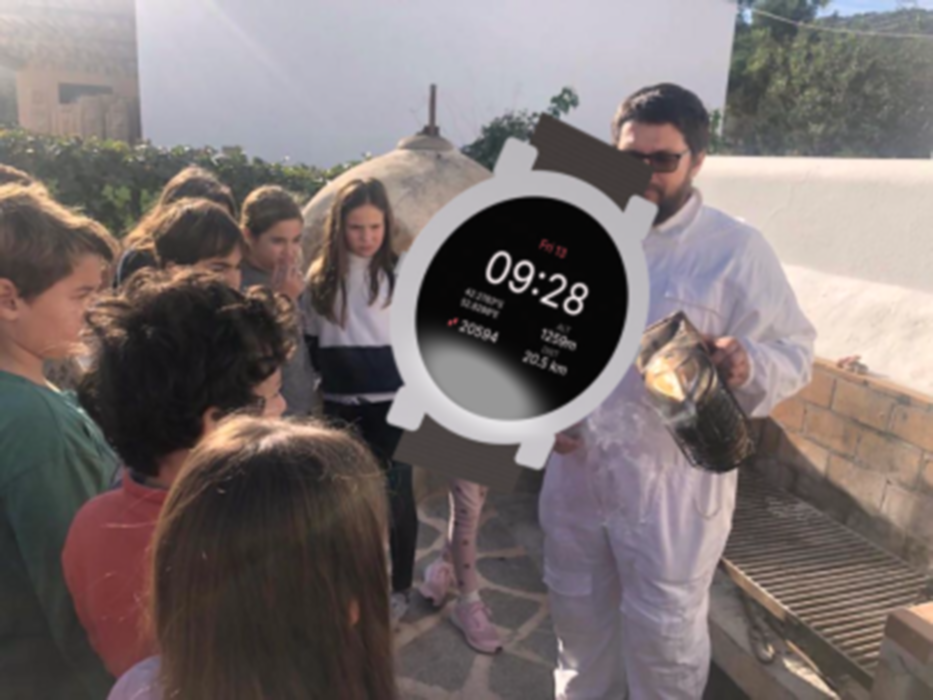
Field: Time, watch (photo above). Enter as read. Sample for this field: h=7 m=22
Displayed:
h=9 m=28
